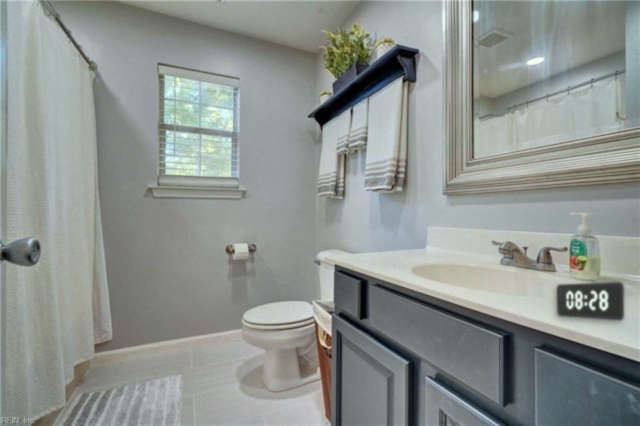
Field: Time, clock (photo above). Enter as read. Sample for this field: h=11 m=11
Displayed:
h=8 m=28
